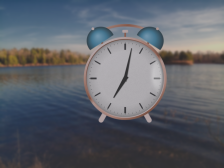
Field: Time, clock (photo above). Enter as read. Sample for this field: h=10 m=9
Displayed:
h=7 m=2
